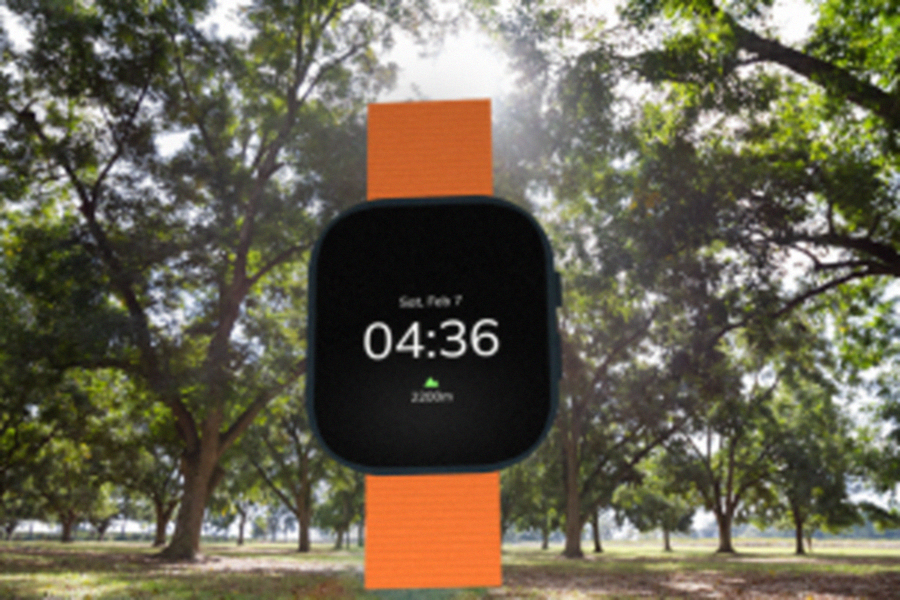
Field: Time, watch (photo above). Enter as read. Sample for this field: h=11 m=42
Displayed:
h=4 m=36
